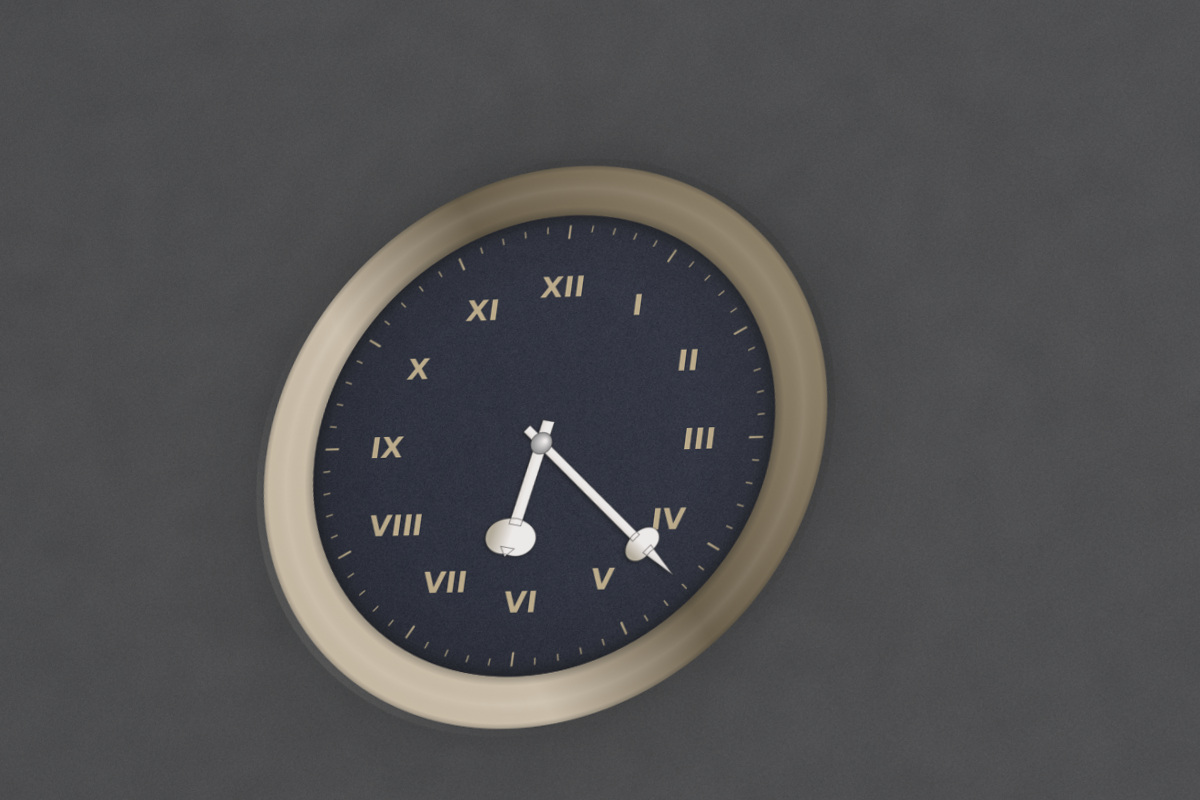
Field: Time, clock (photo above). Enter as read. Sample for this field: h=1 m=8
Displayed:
h=6 m=22
